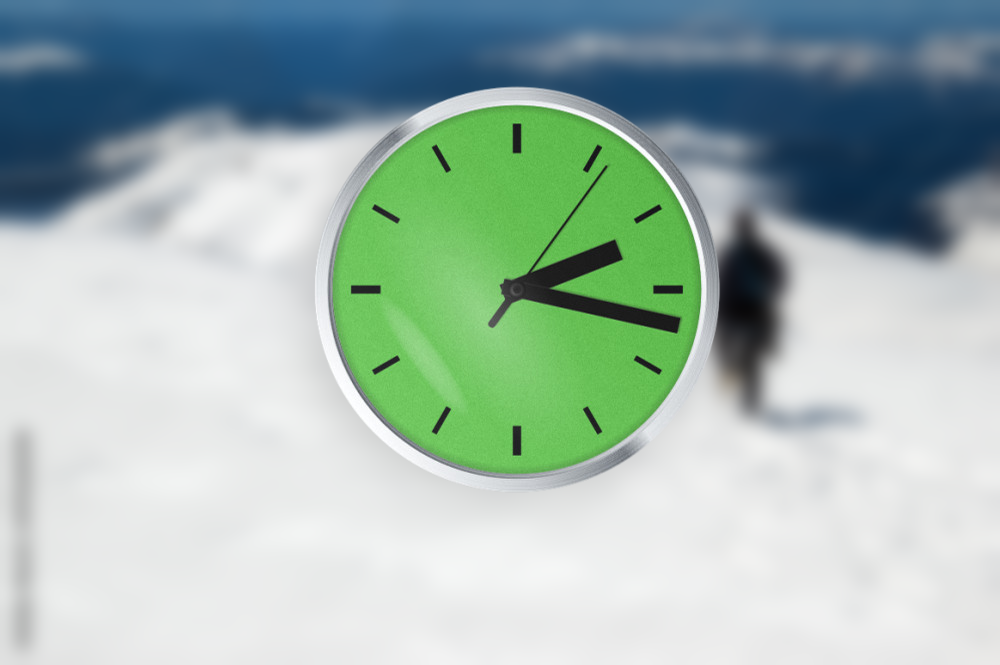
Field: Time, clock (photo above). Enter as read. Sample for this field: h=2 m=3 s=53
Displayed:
h=2 m=17 s=6
